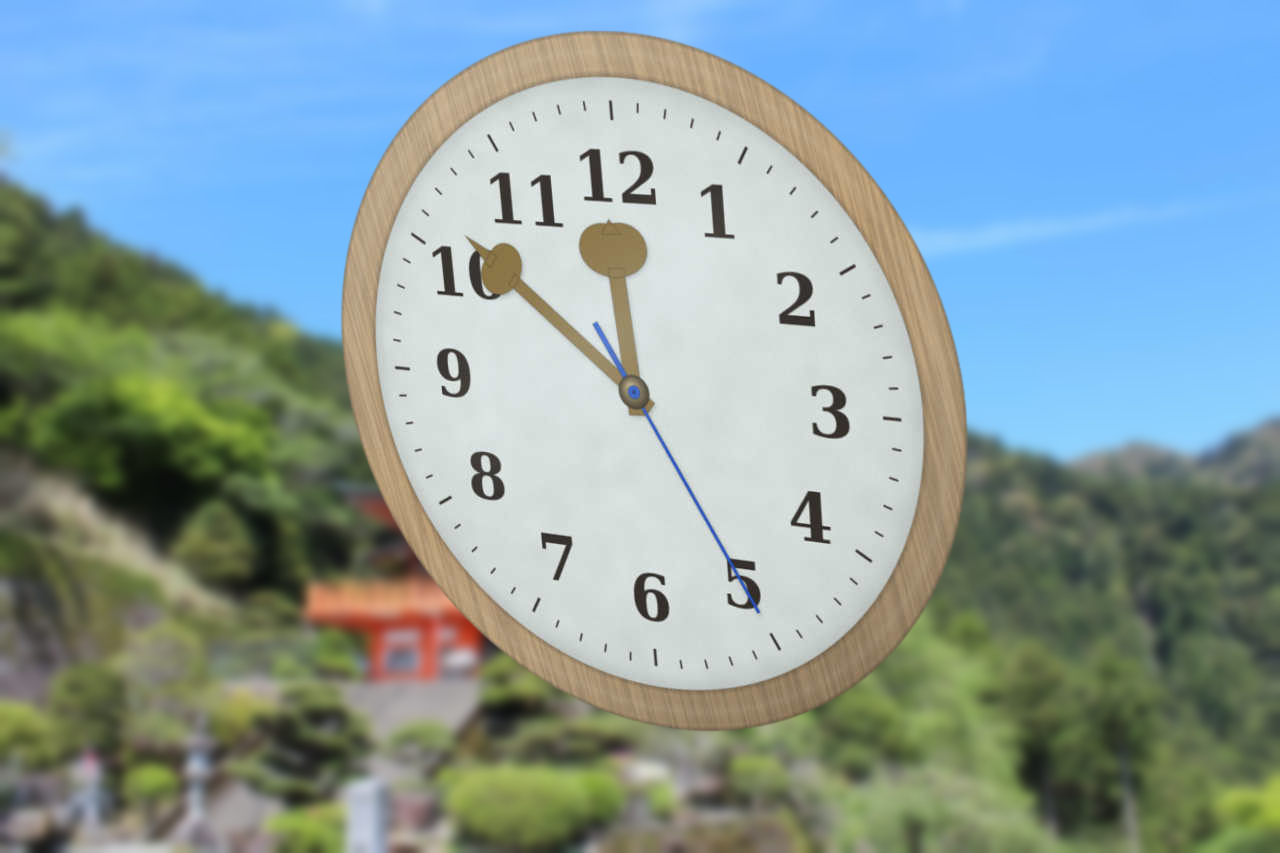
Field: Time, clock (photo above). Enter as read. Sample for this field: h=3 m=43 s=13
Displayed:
h=11 m=51 s=25
